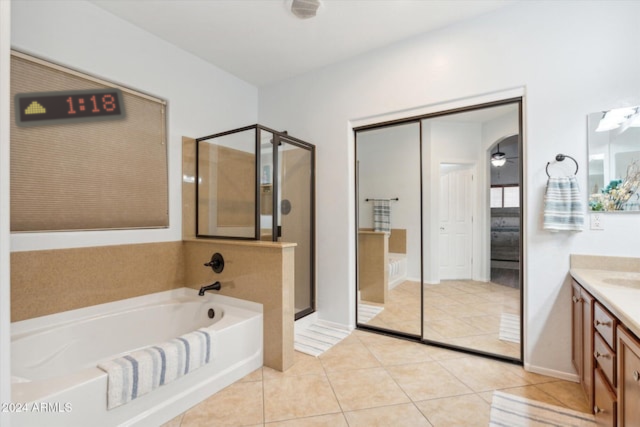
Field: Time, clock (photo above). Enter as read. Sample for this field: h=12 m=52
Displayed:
h=1 m=18
